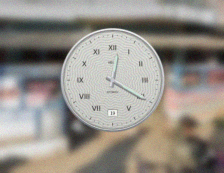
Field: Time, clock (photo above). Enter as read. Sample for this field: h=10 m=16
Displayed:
h=12 m=20
